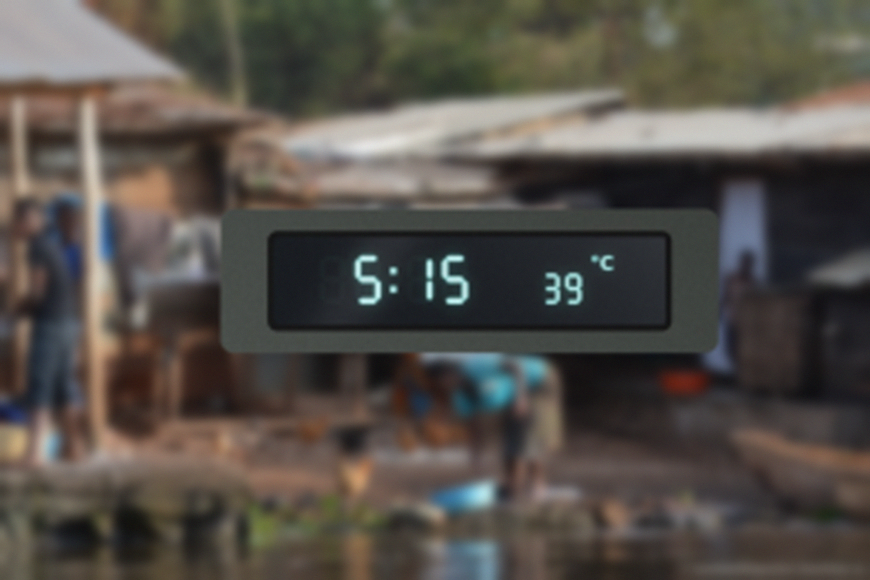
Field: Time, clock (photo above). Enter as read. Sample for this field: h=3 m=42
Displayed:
h=5 m=15
